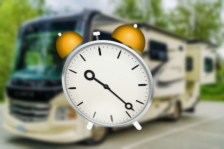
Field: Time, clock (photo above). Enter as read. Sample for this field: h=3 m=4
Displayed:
h=10 m=23
